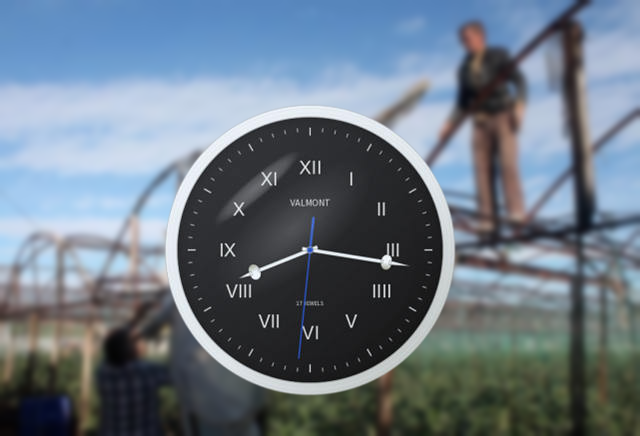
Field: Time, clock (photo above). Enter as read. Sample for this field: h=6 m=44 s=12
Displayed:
h=8 m=16 s=31
